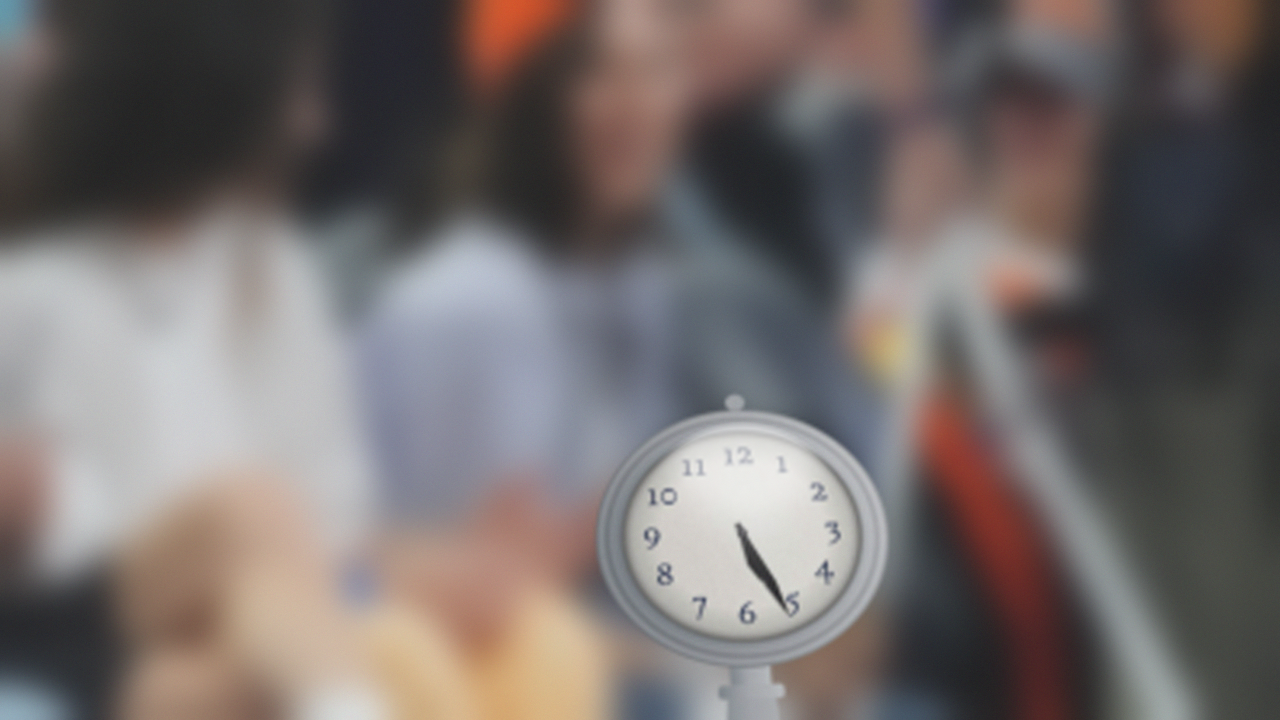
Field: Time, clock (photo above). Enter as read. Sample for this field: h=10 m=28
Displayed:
h=5 m=26
